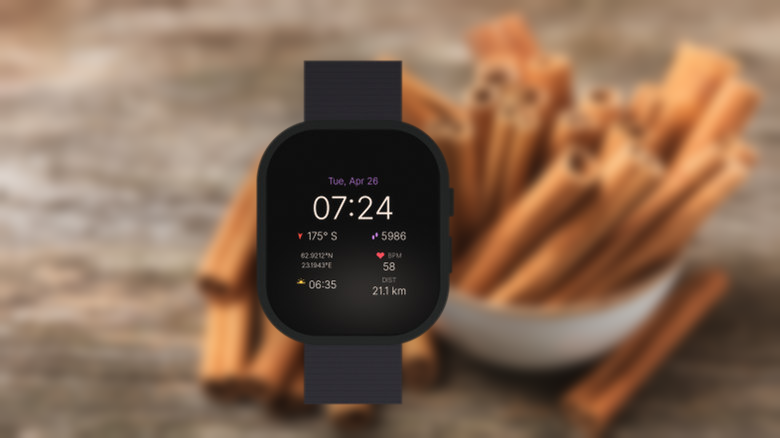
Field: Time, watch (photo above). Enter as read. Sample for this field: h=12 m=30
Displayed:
h=7 m=24
